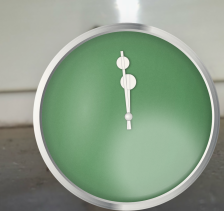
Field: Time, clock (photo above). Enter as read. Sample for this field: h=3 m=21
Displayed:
h=11 m=59
